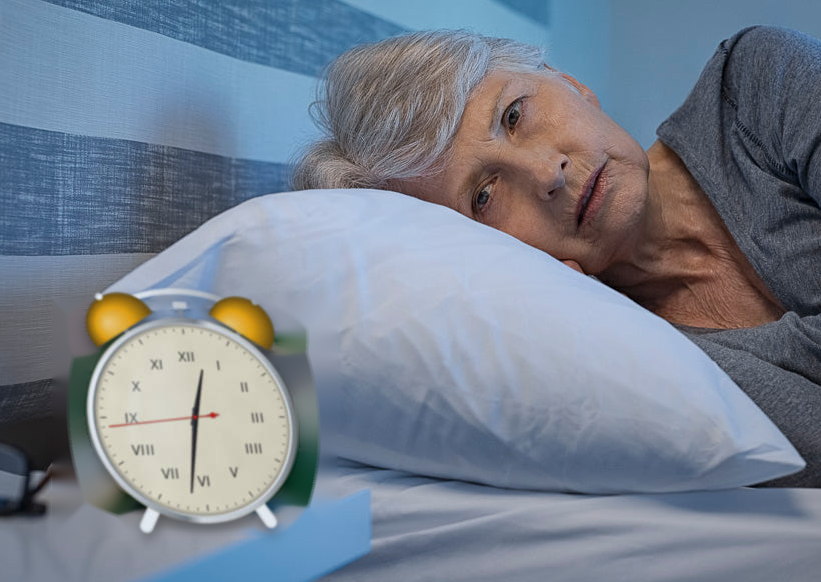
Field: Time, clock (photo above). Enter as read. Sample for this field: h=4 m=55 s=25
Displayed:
h=12 m=31 s=44
